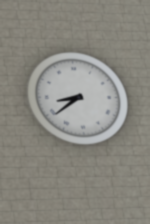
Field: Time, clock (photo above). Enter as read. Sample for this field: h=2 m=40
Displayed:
h=8 m=39
